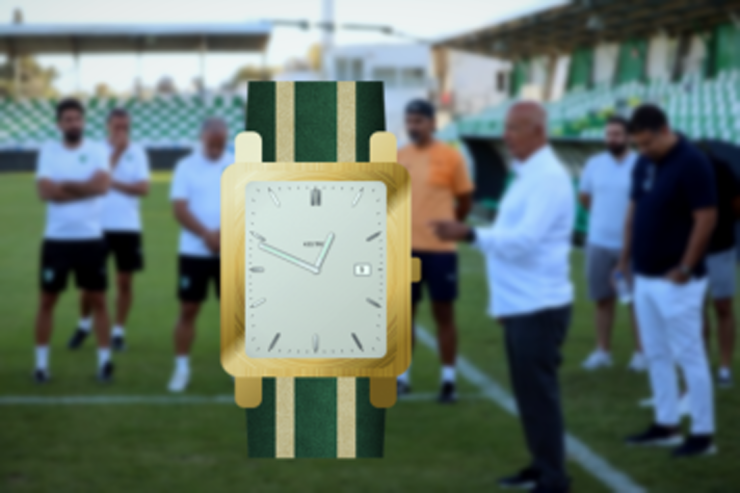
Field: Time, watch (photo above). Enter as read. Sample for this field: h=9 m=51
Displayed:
h=12 m=49
